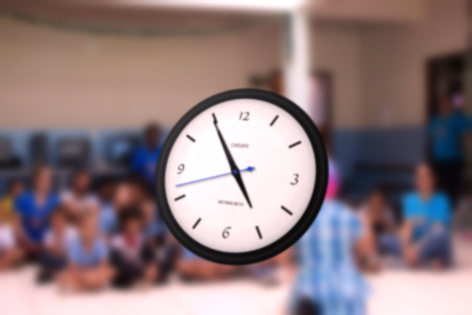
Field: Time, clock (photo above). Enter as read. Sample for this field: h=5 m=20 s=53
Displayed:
h=4 m=54 s=42
